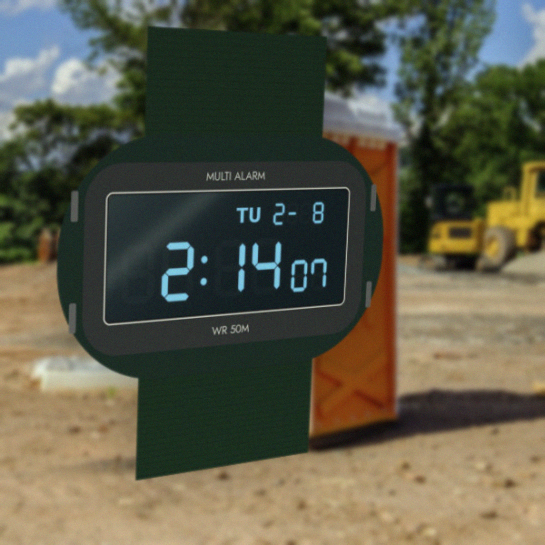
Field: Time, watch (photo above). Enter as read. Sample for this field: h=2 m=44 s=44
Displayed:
h=2 m=14 s=7
